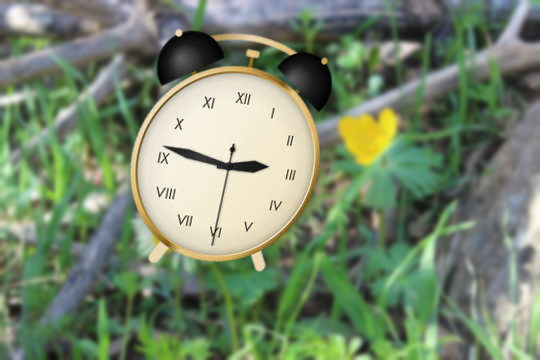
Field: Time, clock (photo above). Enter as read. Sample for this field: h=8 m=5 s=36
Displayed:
h=2 m=46 s=30
